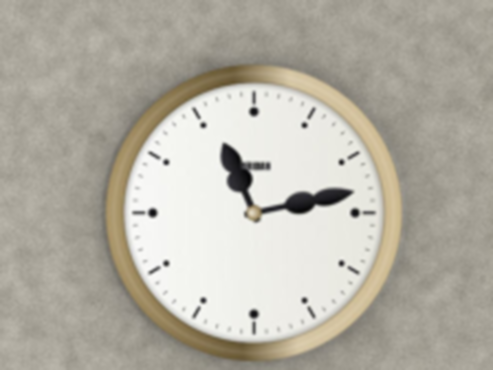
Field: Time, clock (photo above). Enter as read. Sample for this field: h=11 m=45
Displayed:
h=11 m=13
